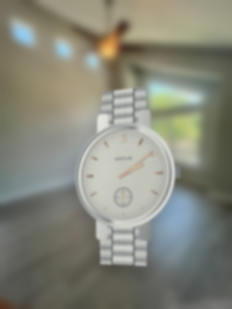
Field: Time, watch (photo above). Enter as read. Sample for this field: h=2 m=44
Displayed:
h=2 m=9
